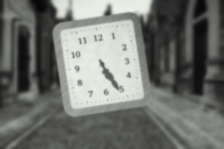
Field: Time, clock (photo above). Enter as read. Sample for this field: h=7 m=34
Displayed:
h=5 m=26
